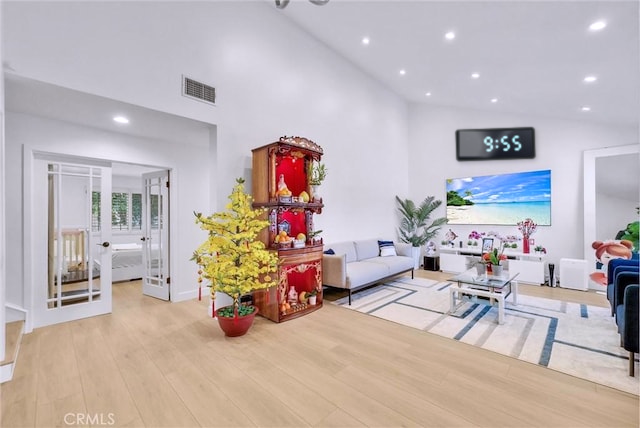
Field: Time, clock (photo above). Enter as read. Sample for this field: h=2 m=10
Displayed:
h=9 m=55
